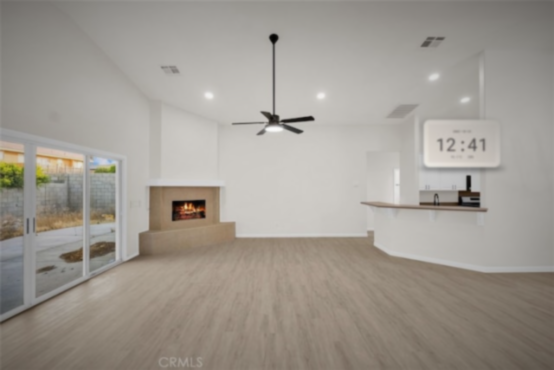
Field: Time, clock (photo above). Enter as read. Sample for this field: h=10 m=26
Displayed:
h=12 m=41
